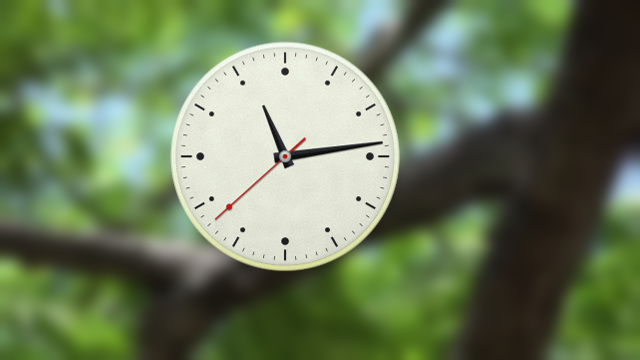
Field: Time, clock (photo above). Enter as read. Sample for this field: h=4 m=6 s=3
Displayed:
h=11 m=13 s=38
